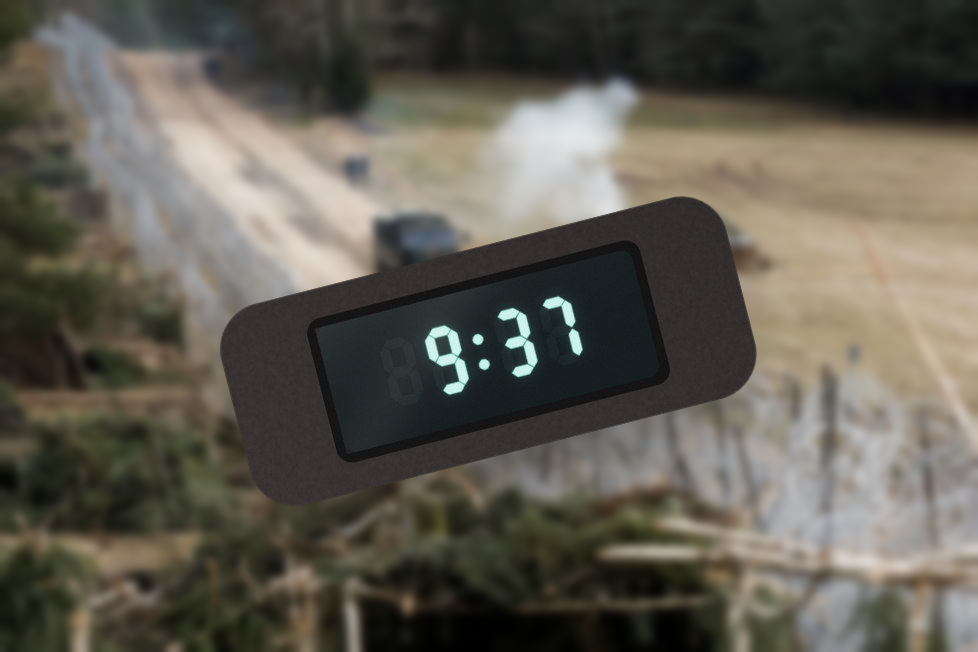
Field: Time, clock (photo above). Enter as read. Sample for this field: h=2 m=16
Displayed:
h=9 m=37
